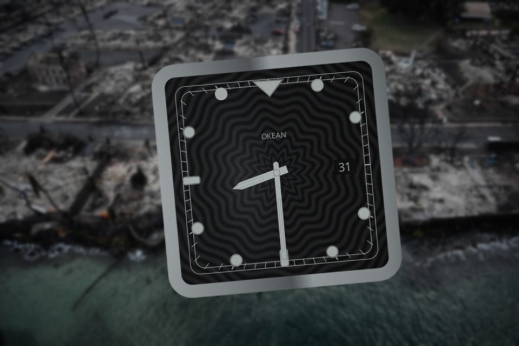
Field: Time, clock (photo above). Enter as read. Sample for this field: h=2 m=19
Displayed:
h=8 m=30
